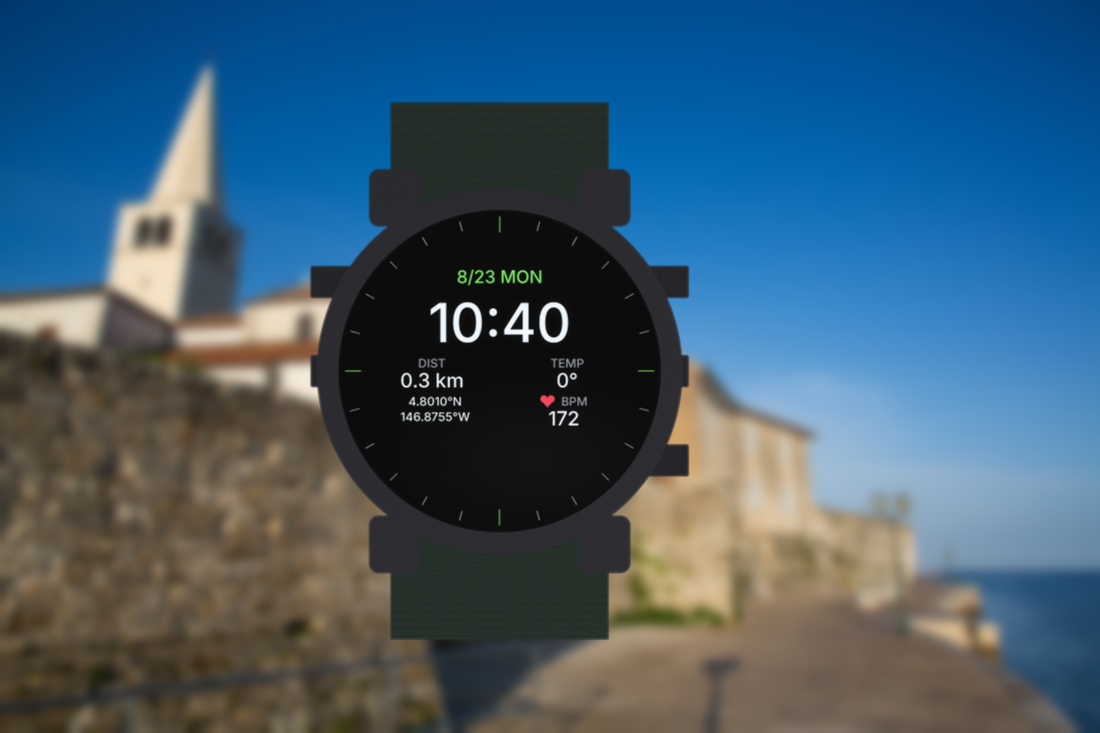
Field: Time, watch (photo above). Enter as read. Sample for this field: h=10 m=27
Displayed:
h=10 m=40
